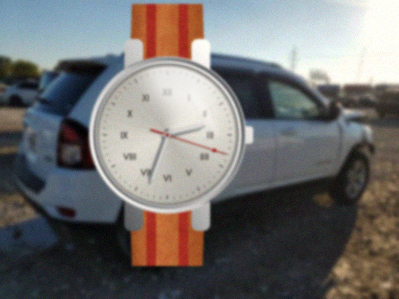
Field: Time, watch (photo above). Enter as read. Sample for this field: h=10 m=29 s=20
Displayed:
h=2 m=33 s=18
